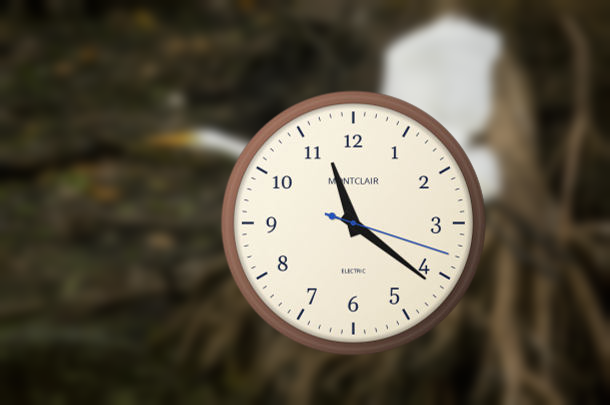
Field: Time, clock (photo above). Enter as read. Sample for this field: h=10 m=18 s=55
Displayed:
h=11 m=21 s=18
